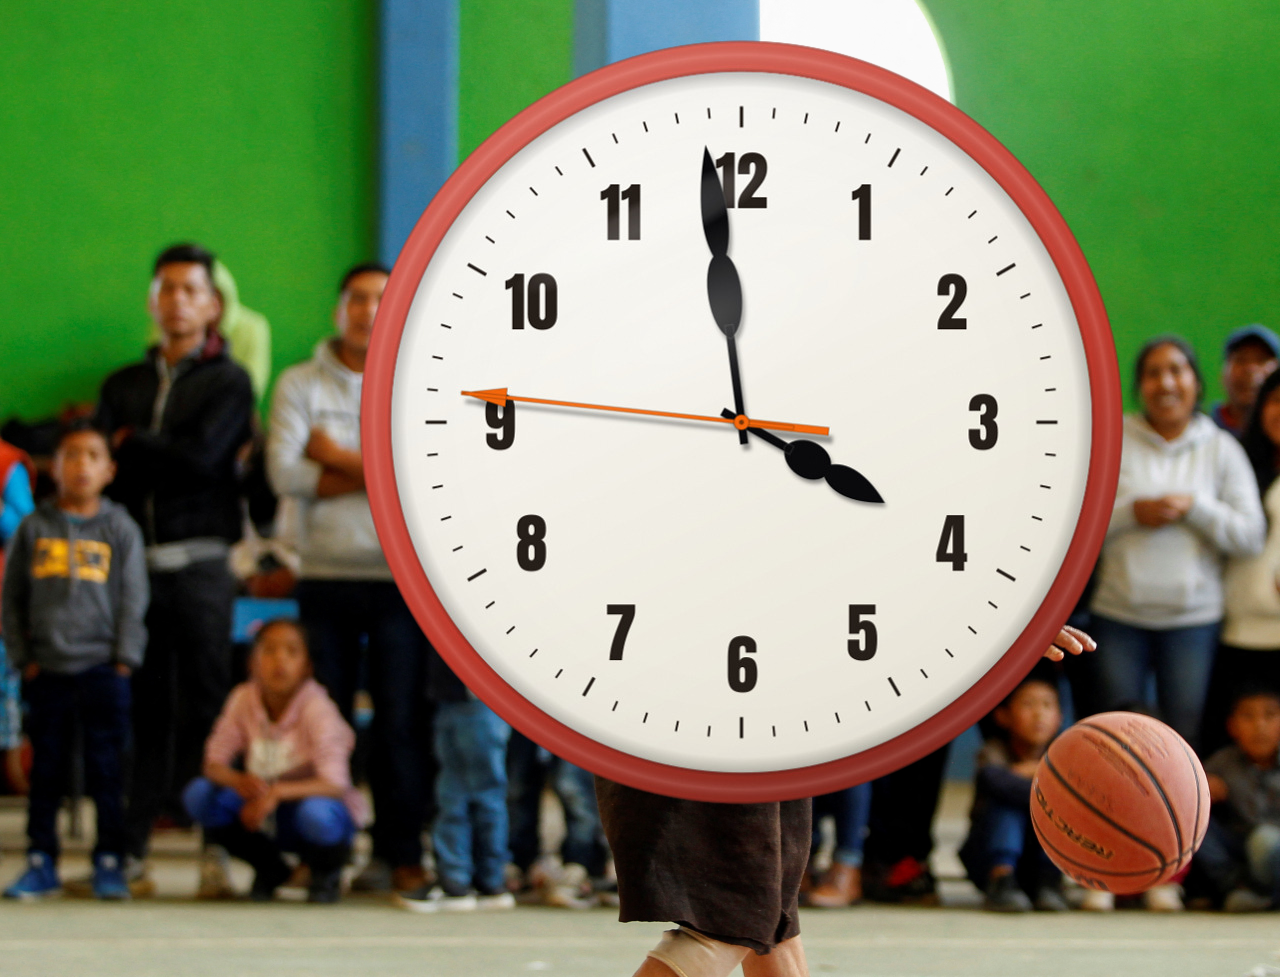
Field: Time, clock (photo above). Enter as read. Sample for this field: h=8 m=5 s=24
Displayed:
h=3 m=58 s=46
